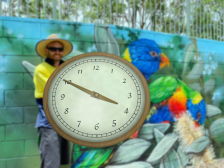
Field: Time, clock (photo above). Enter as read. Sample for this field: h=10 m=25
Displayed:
h=3 m=50
